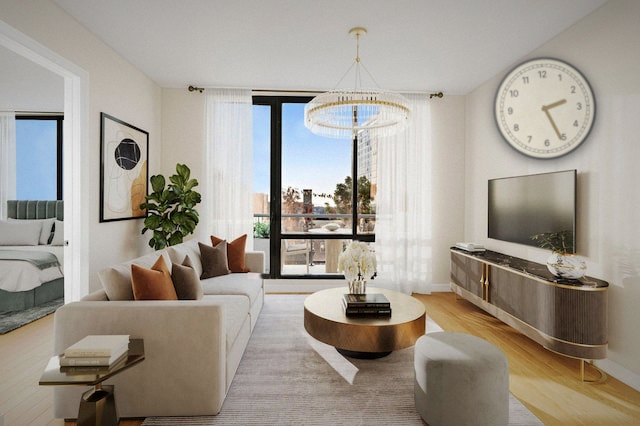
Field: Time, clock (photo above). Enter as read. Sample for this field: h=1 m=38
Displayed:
h=2 m=26
